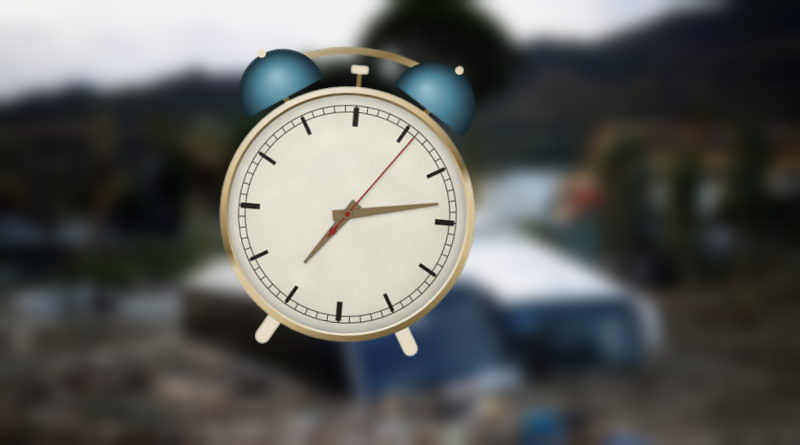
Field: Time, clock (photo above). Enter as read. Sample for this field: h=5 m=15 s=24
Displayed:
h=7 m=13 s=6
